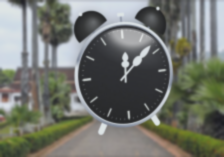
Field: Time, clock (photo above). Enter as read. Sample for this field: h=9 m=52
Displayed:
h=12 m=8
